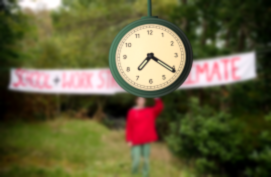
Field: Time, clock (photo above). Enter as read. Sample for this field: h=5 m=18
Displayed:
h=7 m=21
